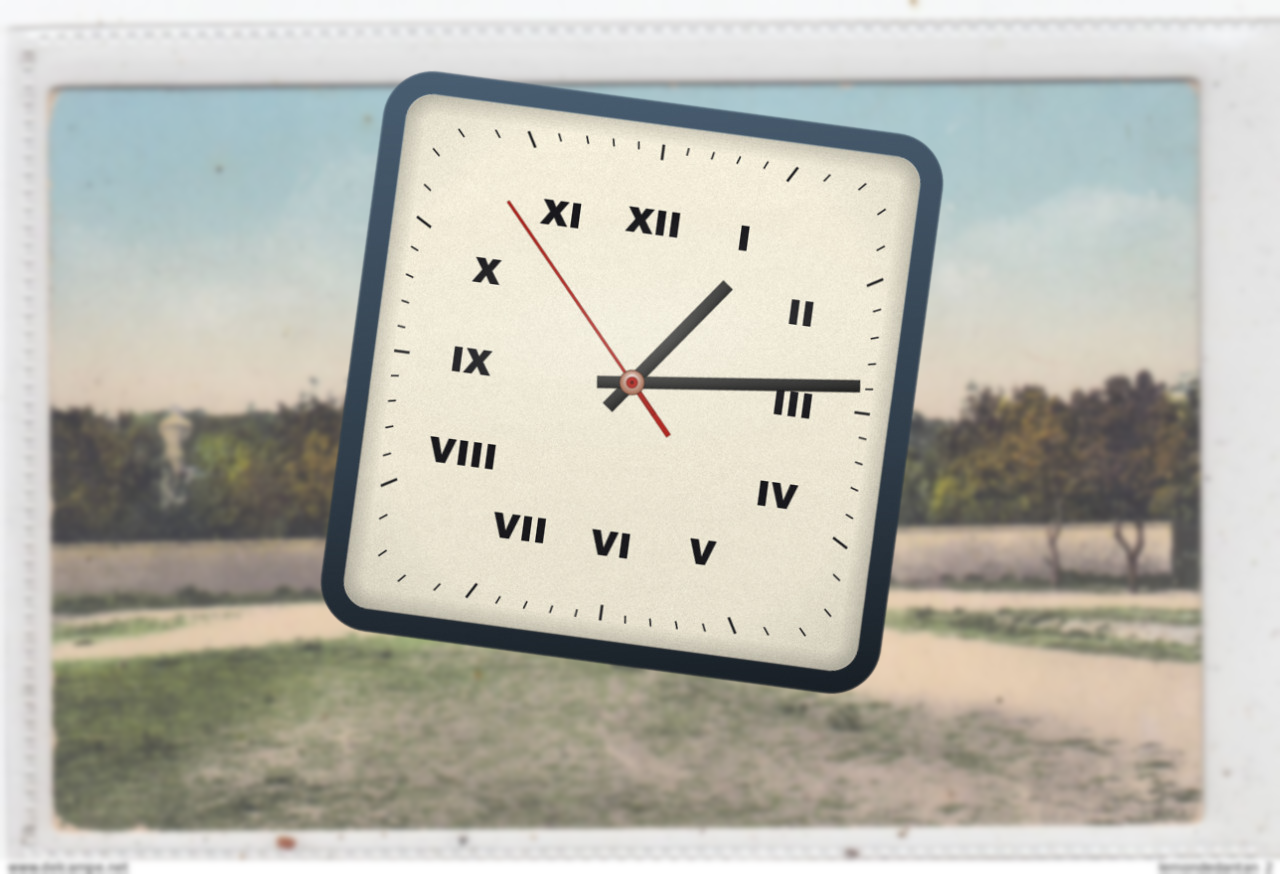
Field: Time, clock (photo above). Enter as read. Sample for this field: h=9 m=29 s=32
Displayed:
h=1 m=13 s=53
